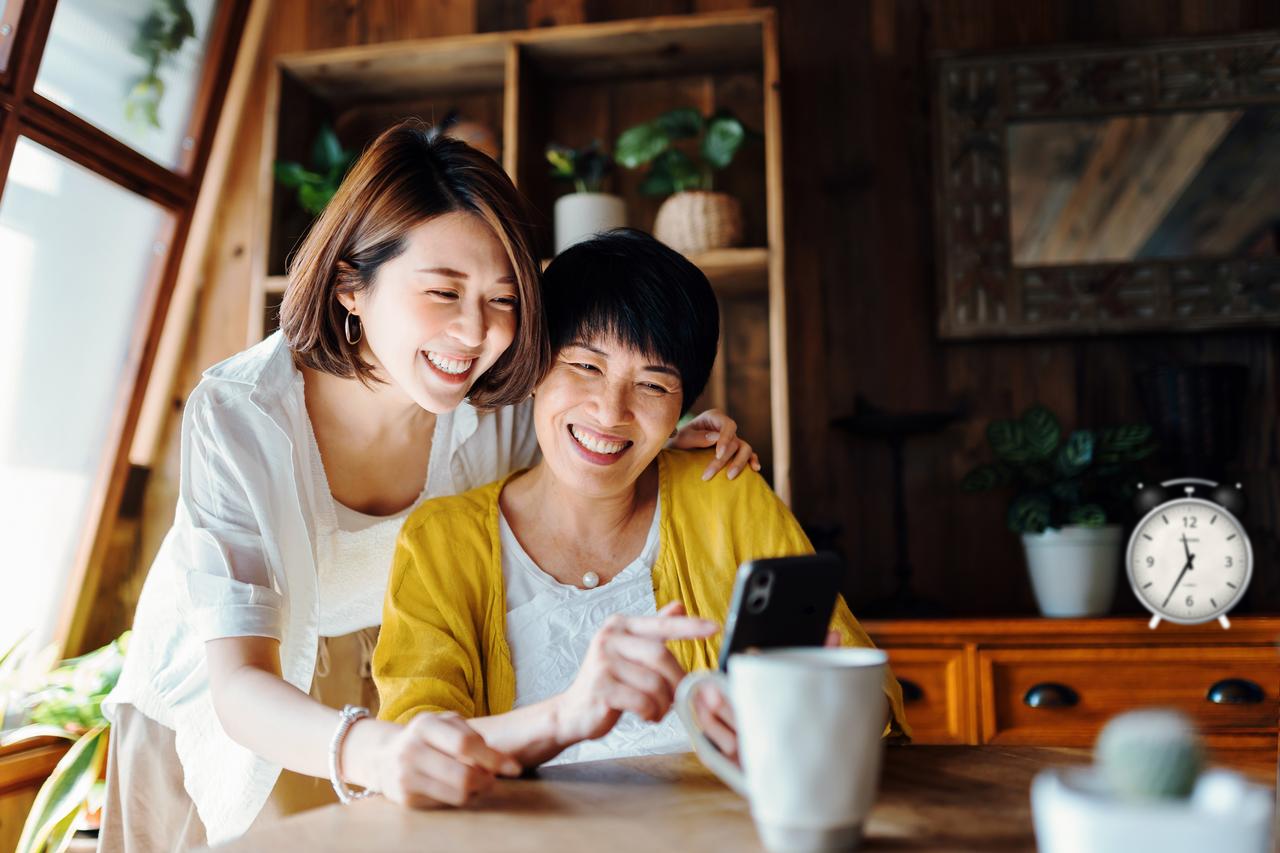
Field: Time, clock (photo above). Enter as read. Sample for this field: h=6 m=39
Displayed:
h=11 m=35
